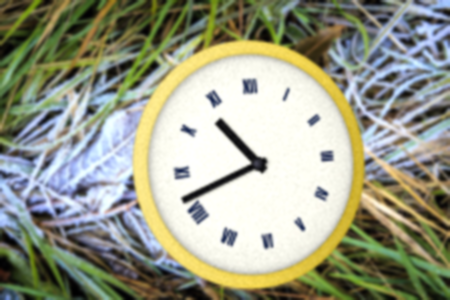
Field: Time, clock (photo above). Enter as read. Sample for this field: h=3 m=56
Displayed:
h=10 m=42
